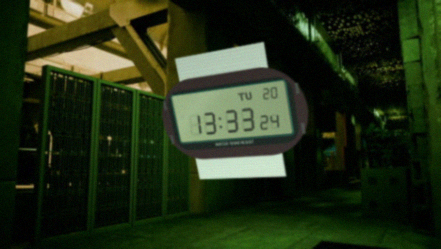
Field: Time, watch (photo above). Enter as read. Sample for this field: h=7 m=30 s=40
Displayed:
h=13 m=33 s=24
